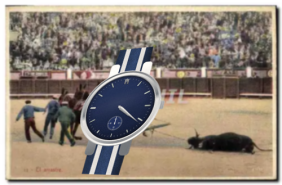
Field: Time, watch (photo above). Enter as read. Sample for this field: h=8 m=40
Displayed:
h=4 m=21
